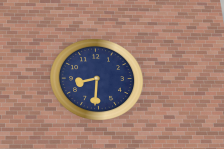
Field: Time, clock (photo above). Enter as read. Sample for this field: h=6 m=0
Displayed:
h=8 m=31
